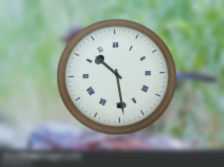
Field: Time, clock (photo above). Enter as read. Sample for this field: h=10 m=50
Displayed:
h=10 m=29
